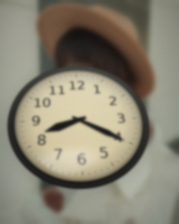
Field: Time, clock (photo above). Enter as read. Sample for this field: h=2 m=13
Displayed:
h=8 m=20
